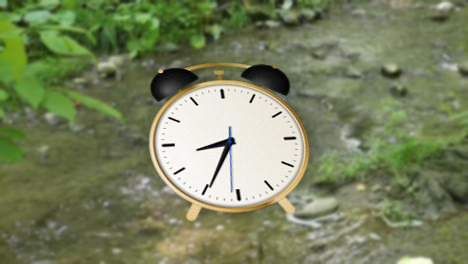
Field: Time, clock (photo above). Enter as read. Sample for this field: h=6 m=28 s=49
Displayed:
h=8 m=34 s=31
